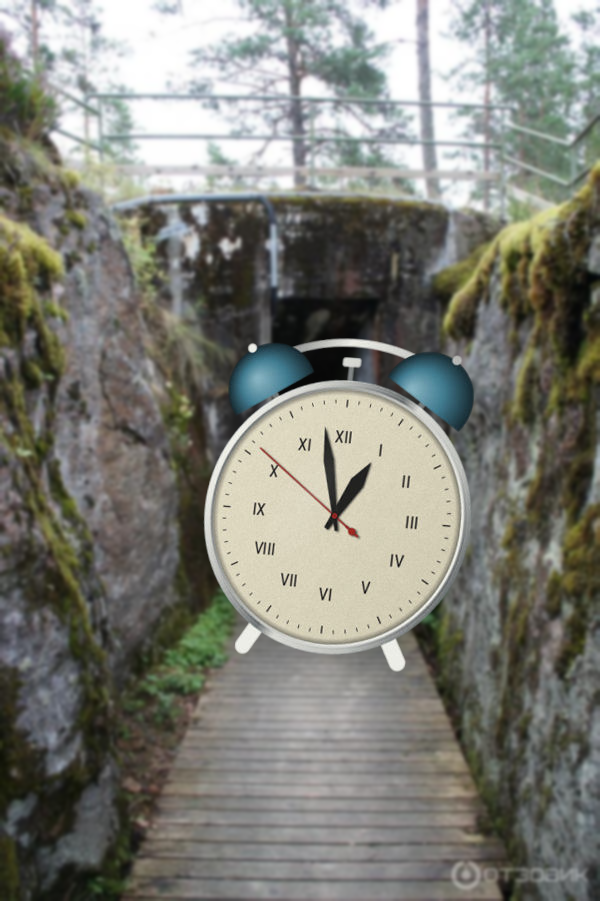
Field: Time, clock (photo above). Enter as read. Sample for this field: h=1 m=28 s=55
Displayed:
h=12 m=57 s=51
